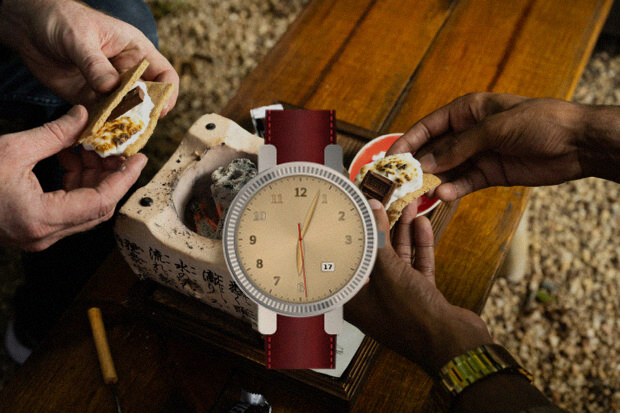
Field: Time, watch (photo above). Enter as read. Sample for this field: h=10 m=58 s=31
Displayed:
h=6 m=3 s=29
